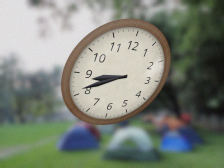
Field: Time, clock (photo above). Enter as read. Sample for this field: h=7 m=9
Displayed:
h=8 m=41
